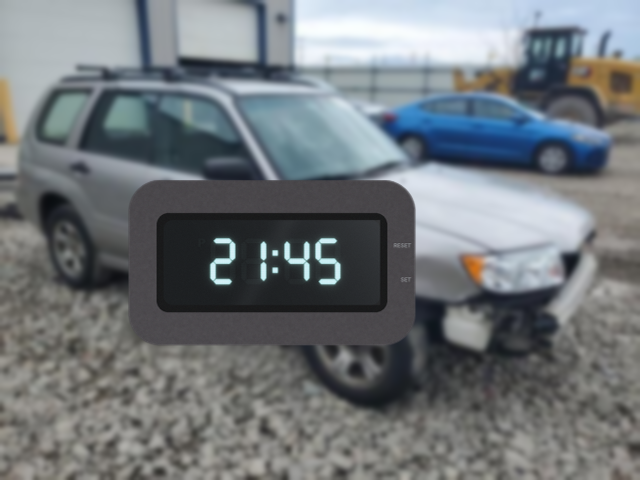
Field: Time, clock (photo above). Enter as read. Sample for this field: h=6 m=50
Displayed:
h=21 m=45
